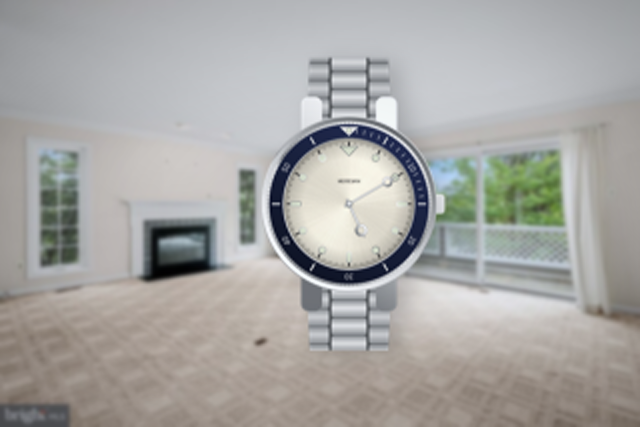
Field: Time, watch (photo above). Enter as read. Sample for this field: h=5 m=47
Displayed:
h=5 m=10
